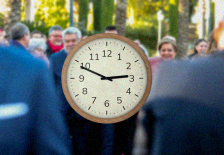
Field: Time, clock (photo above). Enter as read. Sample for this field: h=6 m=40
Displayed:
h=2 m=49
